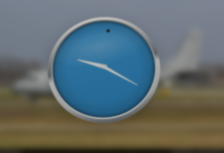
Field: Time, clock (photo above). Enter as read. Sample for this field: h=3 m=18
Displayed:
h=9 m=19
